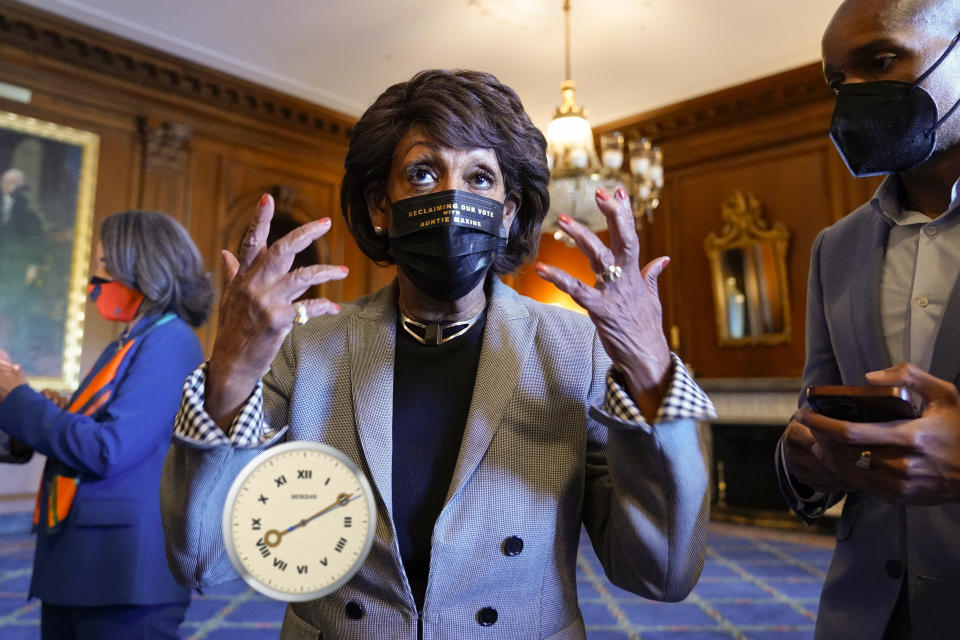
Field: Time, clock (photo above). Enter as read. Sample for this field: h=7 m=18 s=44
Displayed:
h=8 m=10 s=11
